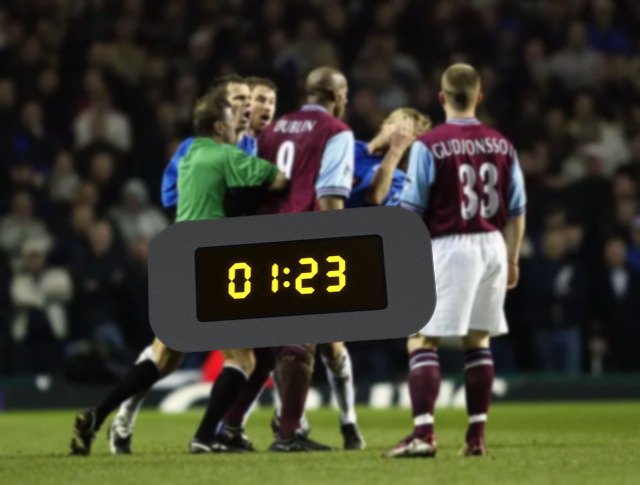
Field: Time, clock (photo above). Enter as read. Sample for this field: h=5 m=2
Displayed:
h=1 m=23
